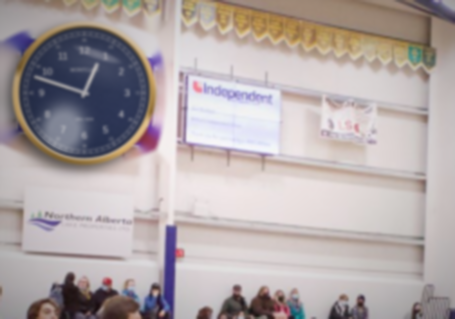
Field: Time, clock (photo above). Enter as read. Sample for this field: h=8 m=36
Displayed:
h=12 m=48
